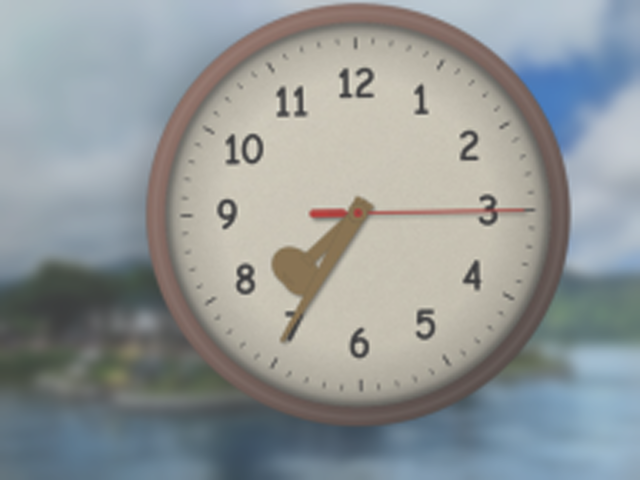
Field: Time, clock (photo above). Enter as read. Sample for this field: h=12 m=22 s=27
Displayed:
h=7 m=35 s=15
